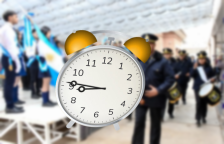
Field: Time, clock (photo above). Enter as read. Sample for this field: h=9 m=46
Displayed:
h=8 m=46
